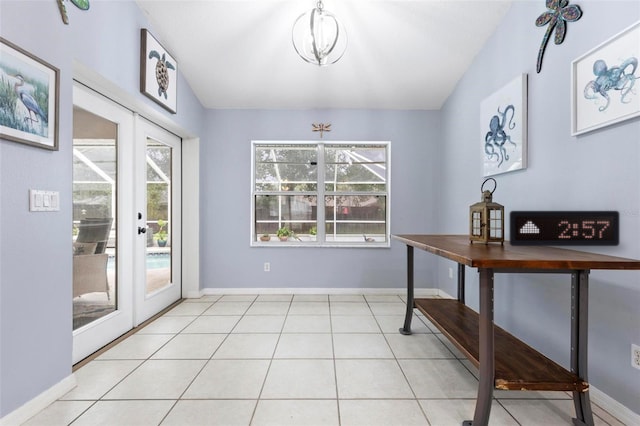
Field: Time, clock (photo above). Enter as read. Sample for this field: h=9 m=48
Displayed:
h=2 m=57
